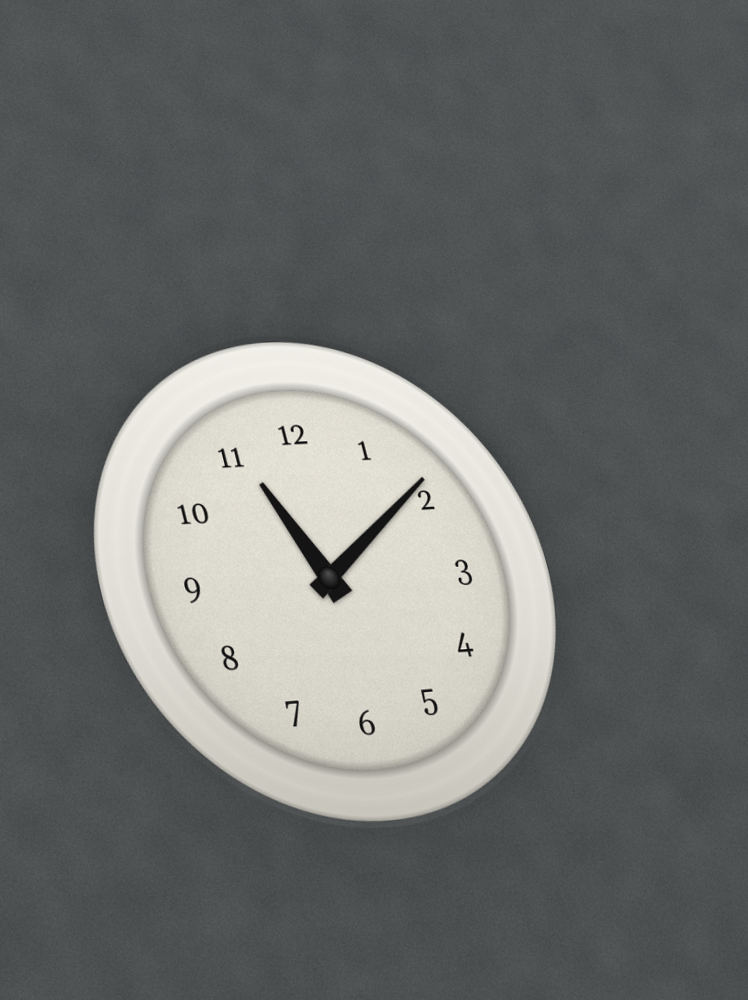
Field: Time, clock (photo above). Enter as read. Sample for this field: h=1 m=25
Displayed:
h=11 m=9
